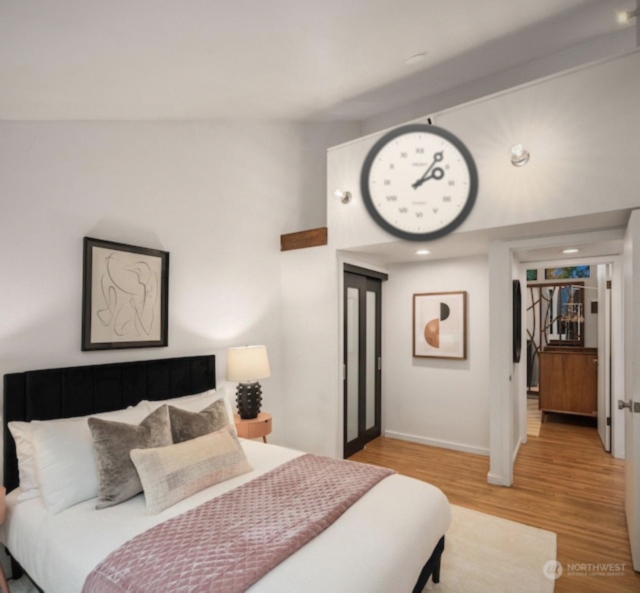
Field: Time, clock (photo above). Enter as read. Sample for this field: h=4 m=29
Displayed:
h=2 m=6
